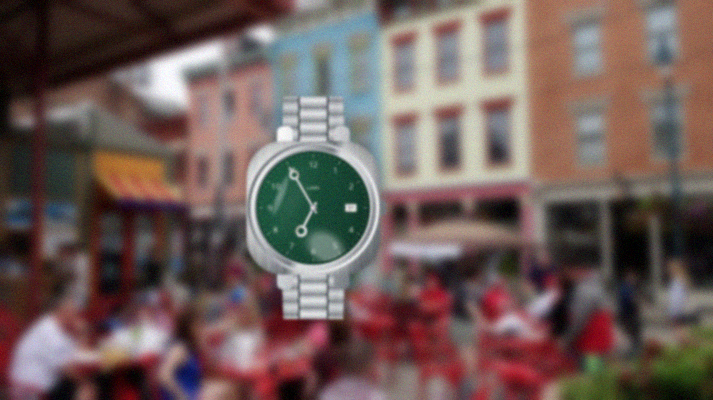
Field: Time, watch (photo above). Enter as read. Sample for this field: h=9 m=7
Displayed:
h=6 m=55
